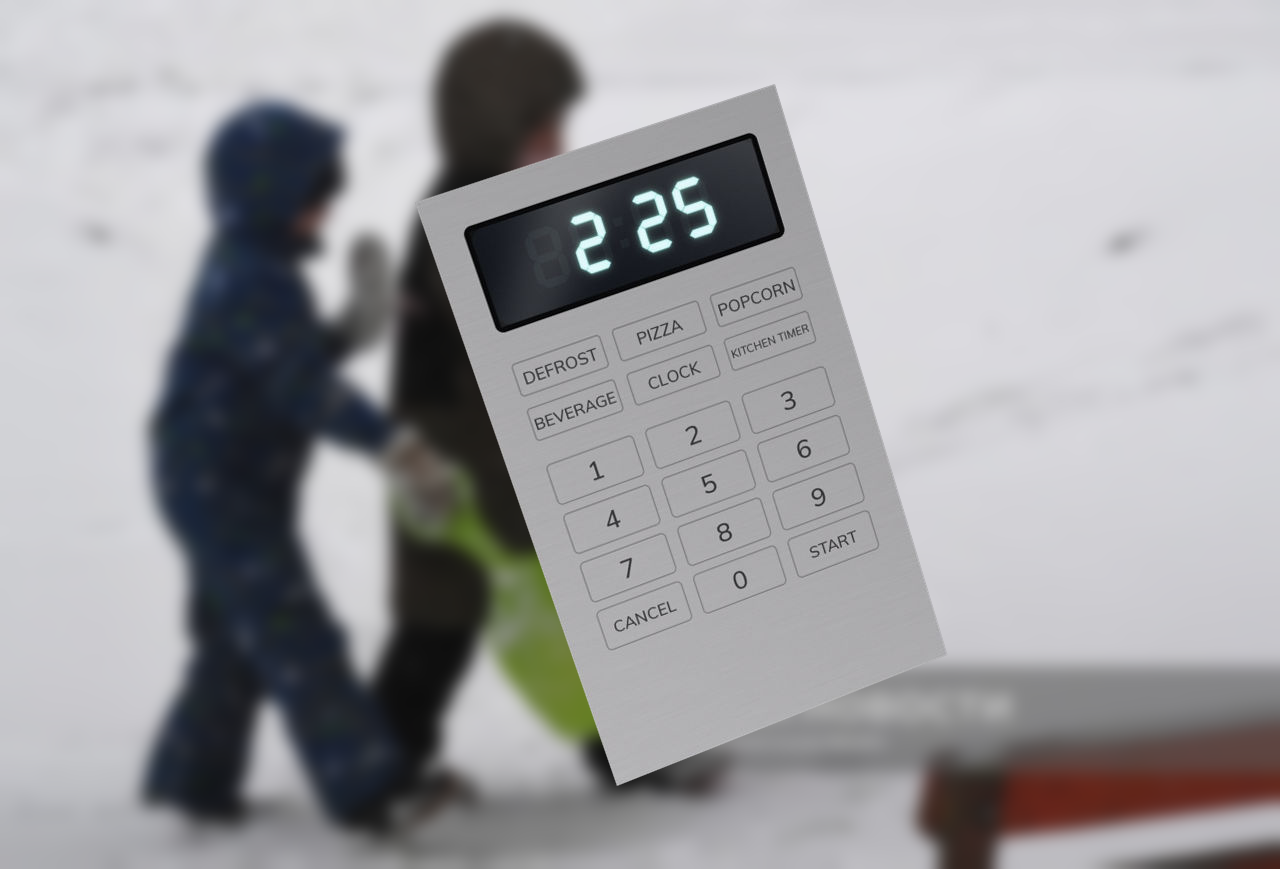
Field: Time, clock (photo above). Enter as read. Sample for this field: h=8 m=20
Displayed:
h=2 m=25
